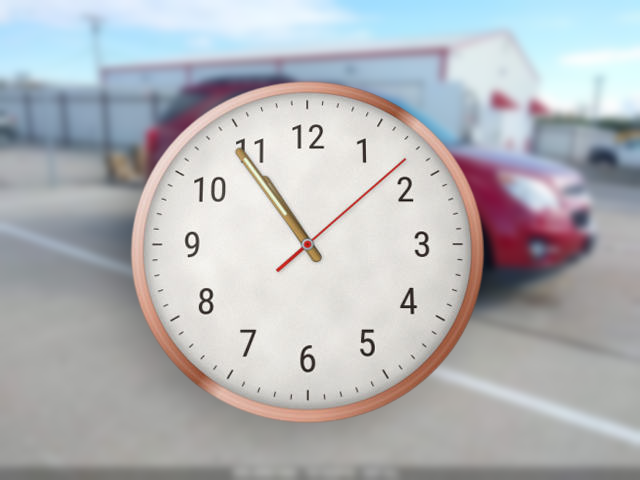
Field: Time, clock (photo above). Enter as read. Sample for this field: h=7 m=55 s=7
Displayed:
h=10 m=54 s=8
